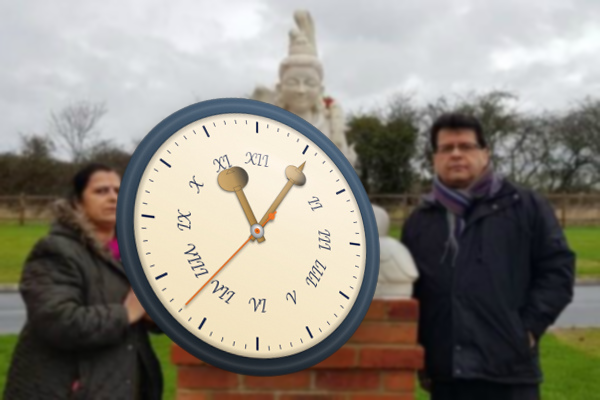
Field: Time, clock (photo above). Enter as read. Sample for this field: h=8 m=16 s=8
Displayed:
h=11 m=5 s=37
